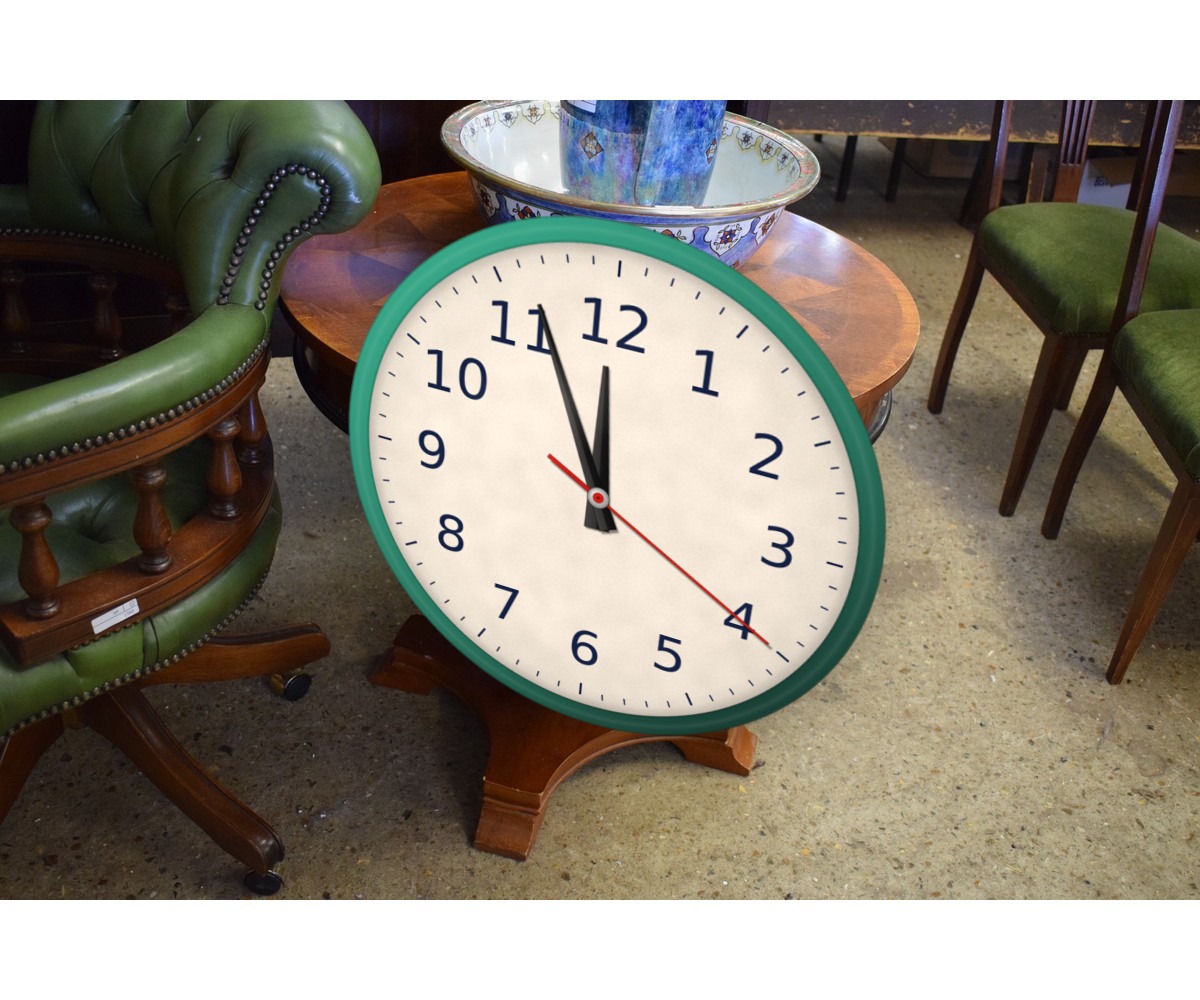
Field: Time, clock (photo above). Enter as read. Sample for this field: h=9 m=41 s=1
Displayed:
h=11 m=56 s=20
